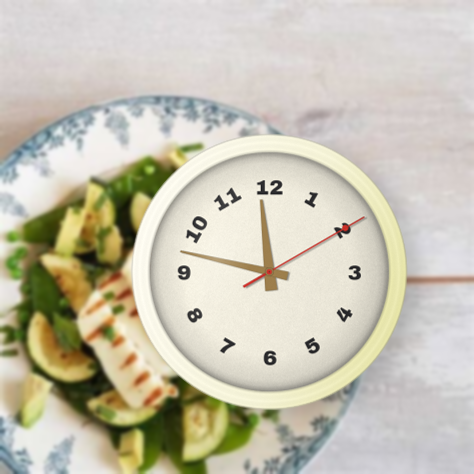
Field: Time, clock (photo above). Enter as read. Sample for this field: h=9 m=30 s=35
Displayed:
h=11 m=47 s=10
